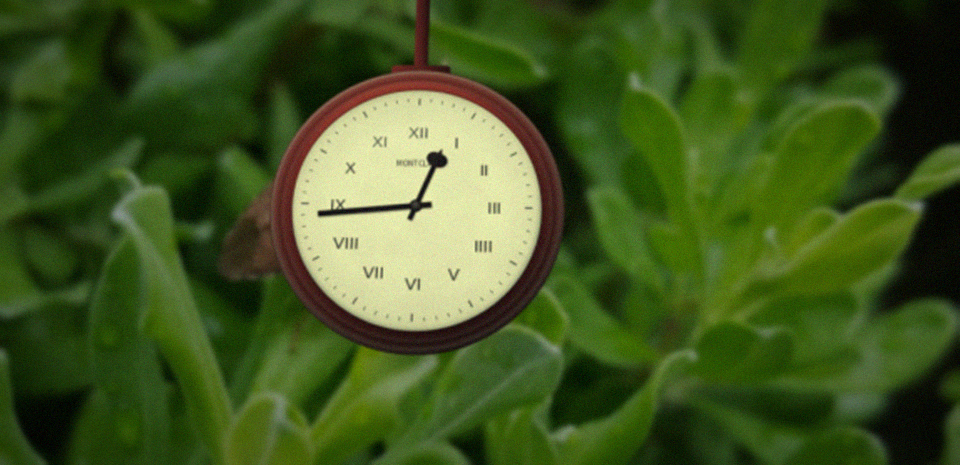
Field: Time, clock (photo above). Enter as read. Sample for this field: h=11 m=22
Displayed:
h=12 m=44
